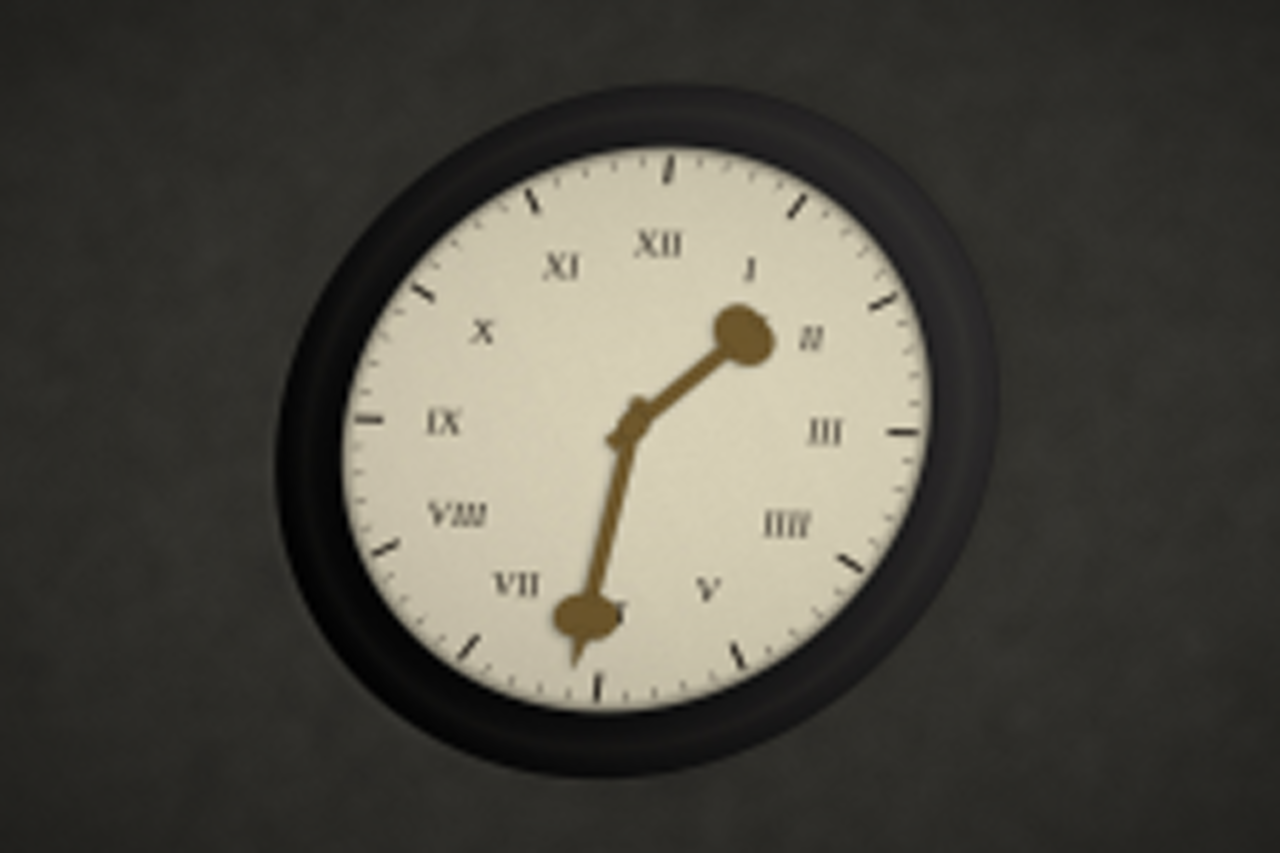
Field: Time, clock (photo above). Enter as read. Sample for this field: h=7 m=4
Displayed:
h=1 m=31
